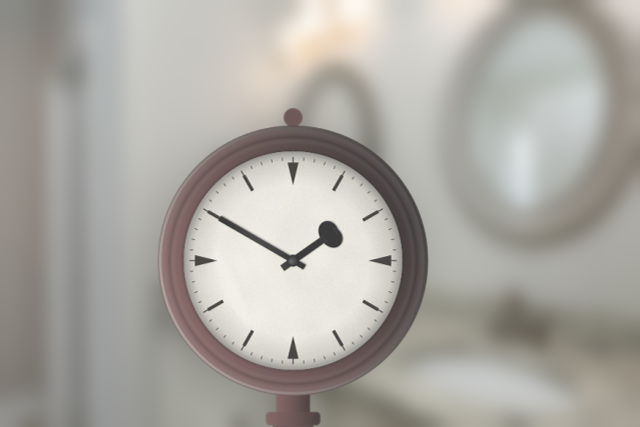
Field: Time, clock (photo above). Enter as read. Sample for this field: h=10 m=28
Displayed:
h=1 m=50
